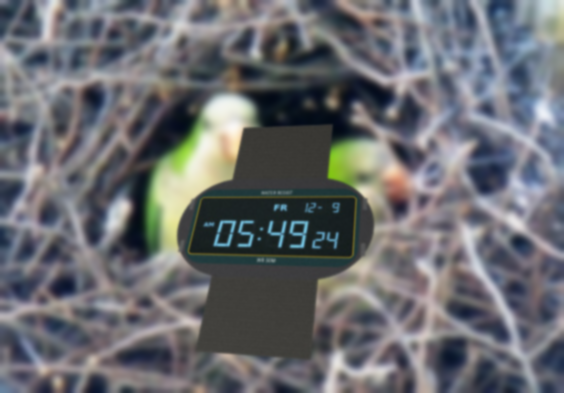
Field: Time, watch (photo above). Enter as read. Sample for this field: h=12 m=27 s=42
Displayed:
h=5 m=49 s=24
